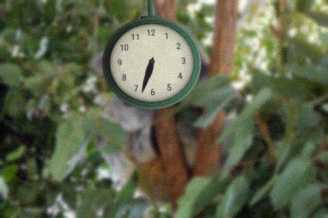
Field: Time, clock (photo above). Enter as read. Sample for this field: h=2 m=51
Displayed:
h=6 m=33
